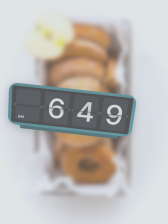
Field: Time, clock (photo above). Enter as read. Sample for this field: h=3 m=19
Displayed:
h=6 m=49
